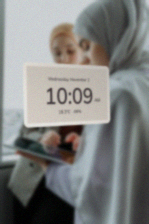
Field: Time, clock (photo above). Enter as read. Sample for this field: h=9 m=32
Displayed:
h=10 m=9
